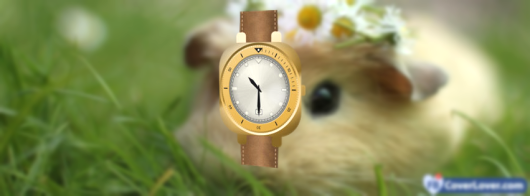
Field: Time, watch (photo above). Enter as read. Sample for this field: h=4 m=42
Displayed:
h=10 m=30
